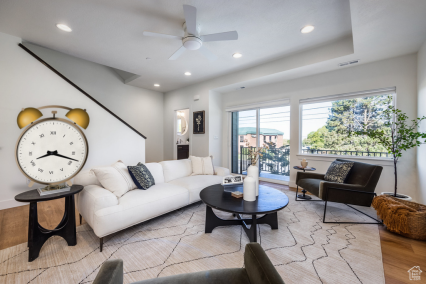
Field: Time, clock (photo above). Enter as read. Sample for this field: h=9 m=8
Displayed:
h=8 m=18
